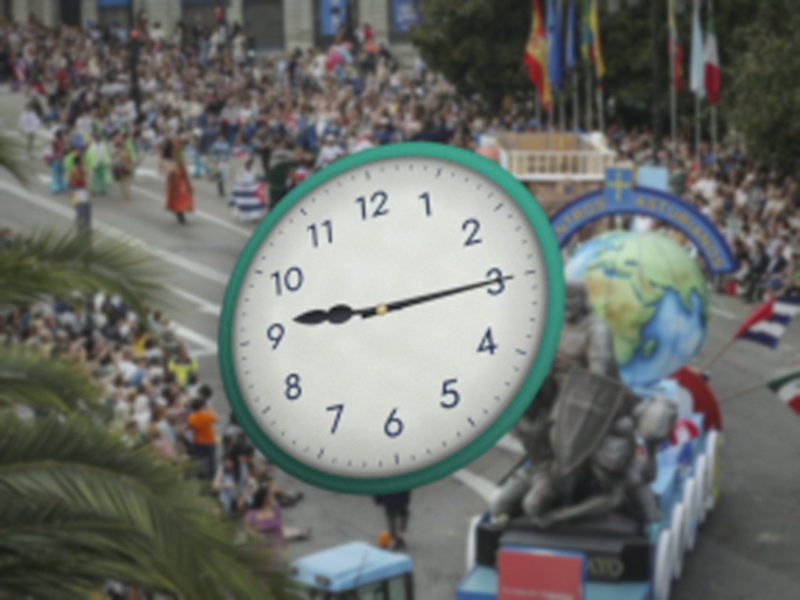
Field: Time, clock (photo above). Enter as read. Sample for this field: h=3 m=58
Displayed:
h=9 m=15
